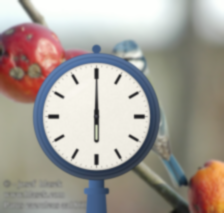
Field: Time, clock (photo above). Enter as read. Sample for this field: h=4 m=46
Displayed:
h=6 m=0
